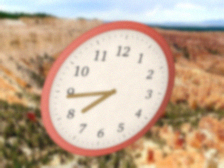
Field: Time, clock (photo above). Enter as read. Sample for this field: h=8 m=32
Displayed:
h=7 m=44
